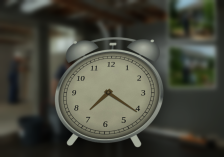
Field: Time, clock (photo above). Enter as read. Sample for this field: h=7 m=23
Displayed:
h=7 m=21
